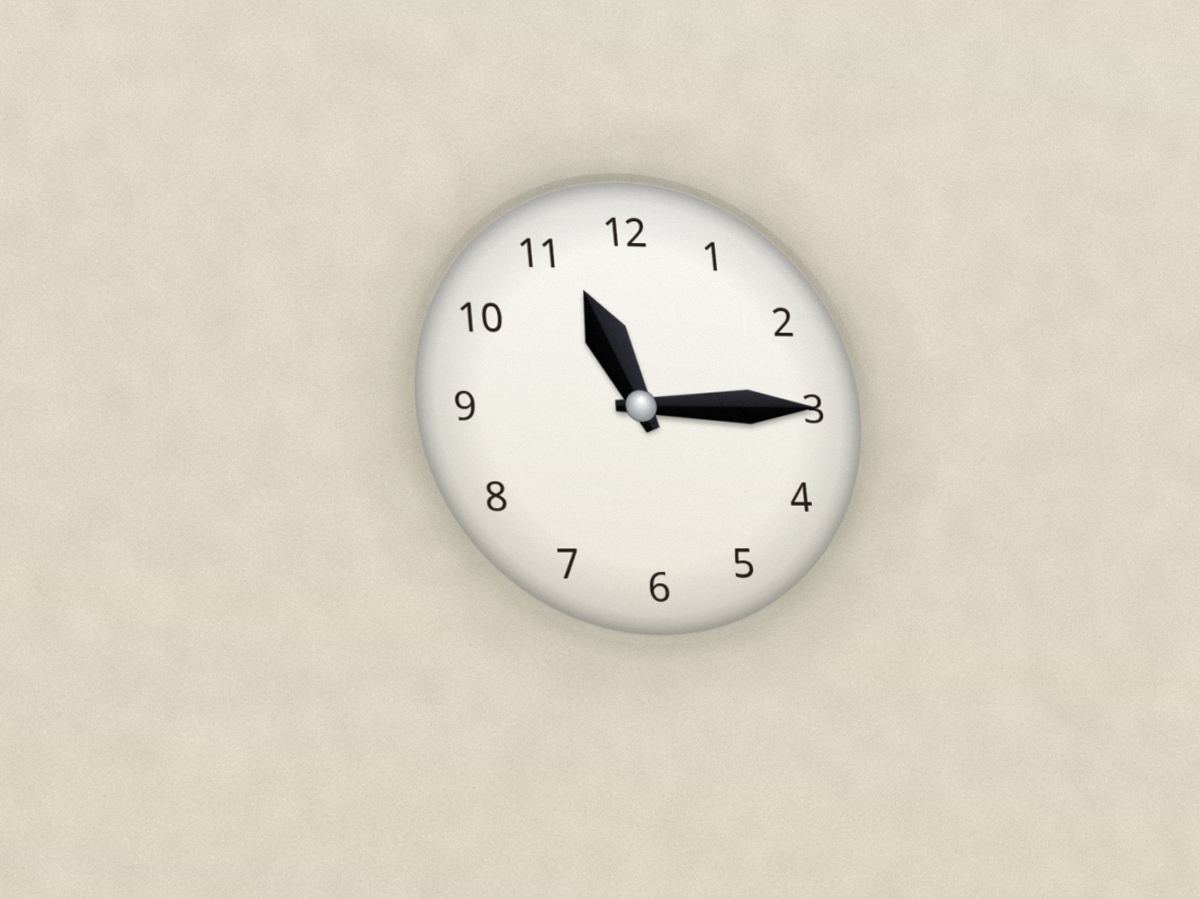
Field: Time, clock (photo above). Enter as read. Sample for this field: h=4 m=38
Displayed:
h=11 m=15
